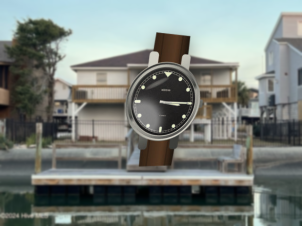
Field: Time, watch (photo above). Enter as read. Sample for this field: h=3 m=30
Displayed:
h=3 m=15
